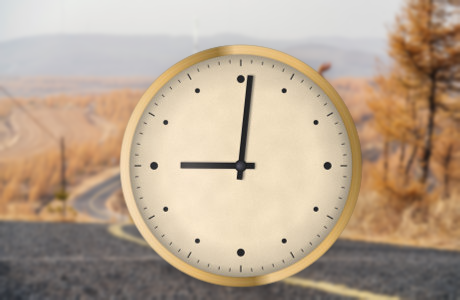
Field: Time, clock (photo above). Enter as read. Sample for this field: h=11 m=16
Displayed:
h=9 m=1
